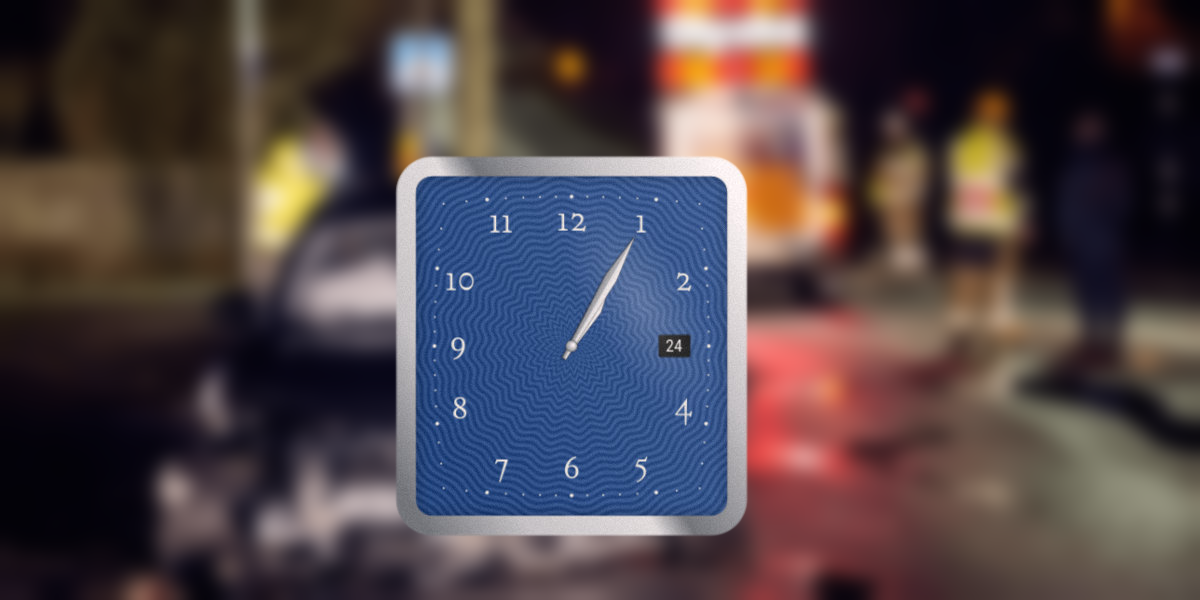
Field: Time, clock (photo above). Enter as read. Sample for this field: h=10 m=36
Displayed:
h=1 m=5
